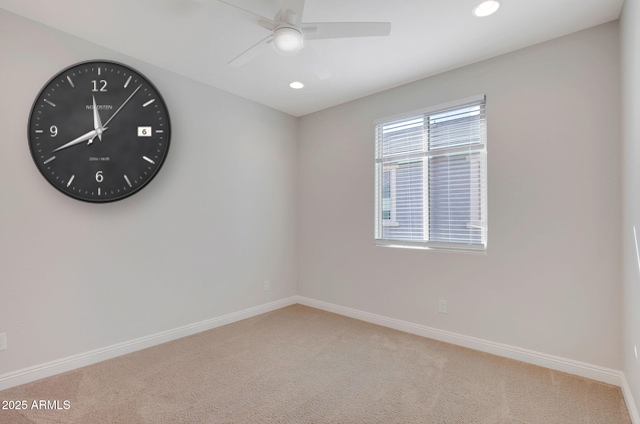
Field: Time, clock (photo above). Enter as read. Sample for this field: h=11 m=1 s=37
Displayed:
h=11 m=41 s=7
